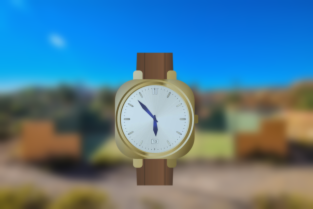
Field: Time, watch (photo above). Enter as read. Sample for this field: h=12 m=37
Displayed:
h=5 m=53
